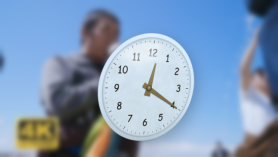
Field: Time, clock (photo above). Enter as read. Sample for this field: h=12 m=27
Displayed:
h=12 m=20
